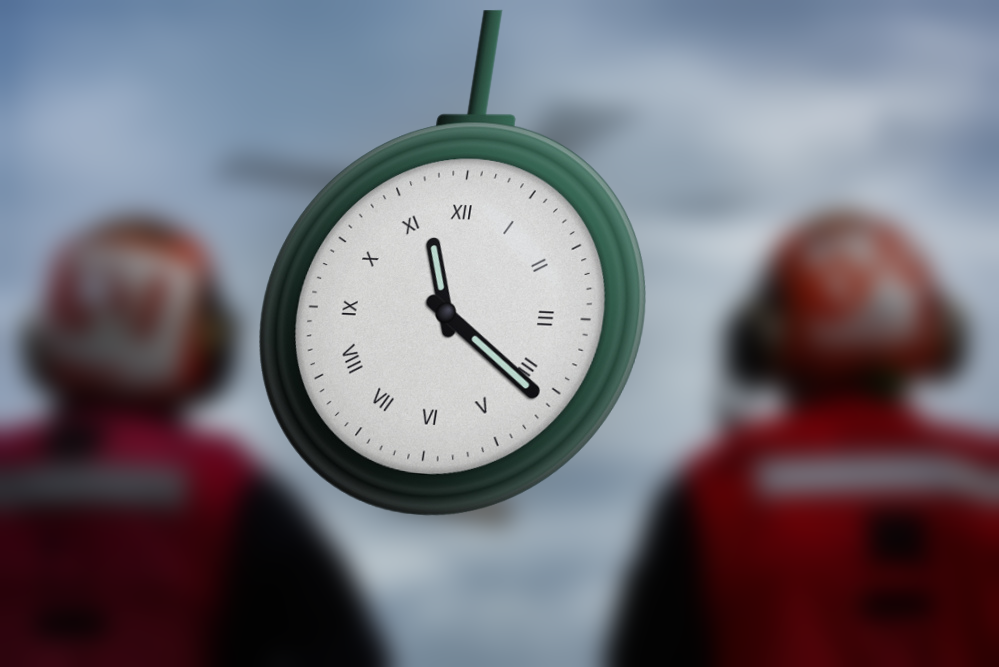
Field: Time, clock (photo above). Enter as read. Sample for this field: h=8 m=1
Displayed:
h=11 m=21
